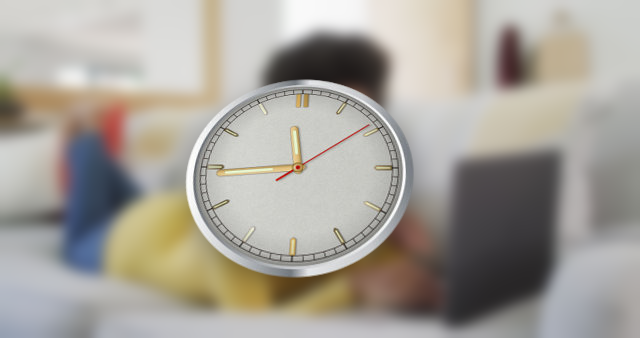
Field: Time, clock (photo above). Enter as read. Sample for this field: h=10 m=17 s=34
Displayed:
h=11 m=44 s=9
